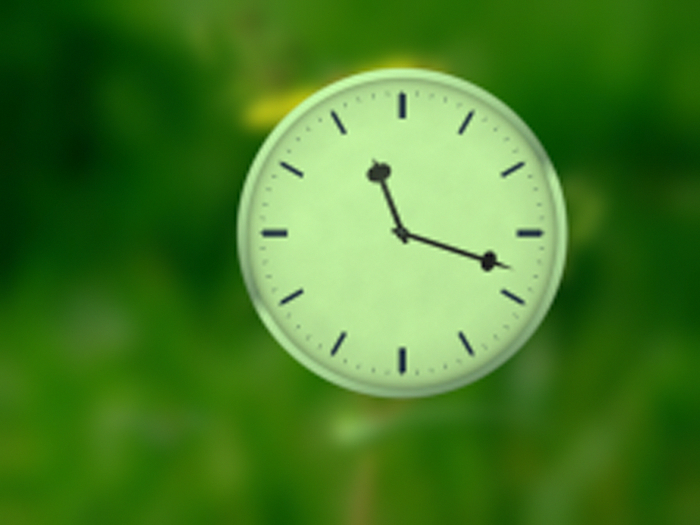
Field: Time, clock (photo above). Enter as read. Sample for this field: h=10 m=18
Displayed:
h=11 m=18
